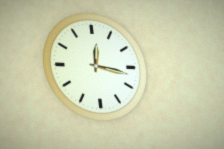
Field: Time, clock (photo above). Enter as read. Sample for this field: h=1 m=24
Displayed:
h=12 m=17
